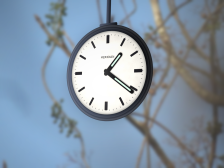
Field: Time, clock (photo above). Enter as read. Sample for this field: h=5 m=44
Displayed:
h=1 m=21
